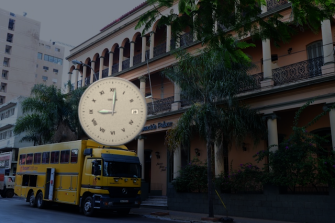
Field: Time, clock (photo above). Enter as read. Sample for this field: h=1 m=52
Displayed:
h=9 m=1
